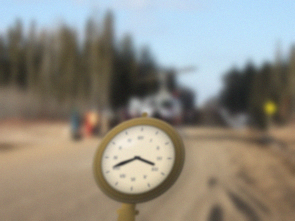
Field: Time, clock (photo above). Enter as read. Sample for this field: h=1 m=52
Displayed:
h=3 m=41
